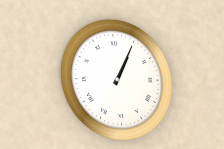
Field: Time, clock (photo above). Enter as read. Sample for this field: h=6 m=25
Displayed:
h=1 m=5
